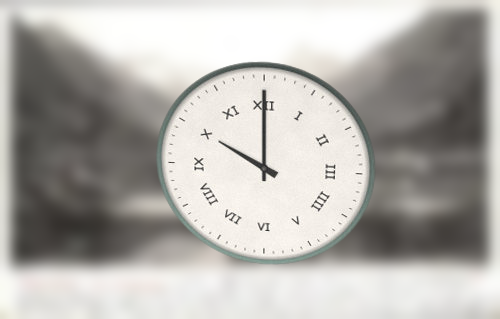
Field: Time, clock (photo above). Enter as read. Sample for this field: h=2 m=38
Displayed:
h=10 m=0
